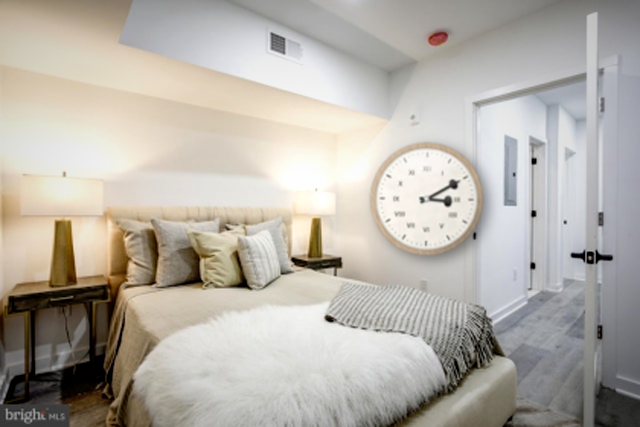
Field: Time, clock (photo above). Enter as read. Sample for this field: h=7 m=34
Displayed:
h=3 m=10
